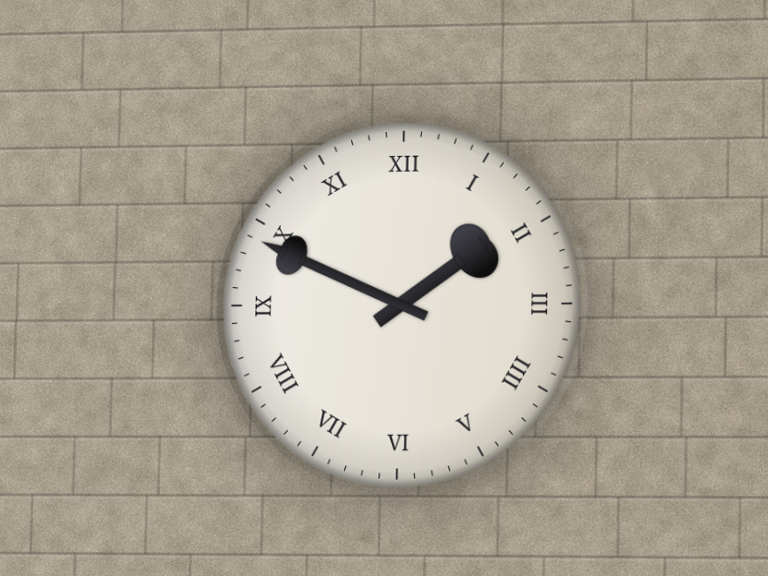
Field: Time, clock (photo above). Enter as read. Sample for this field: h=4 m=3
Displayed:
h=1 m=49
